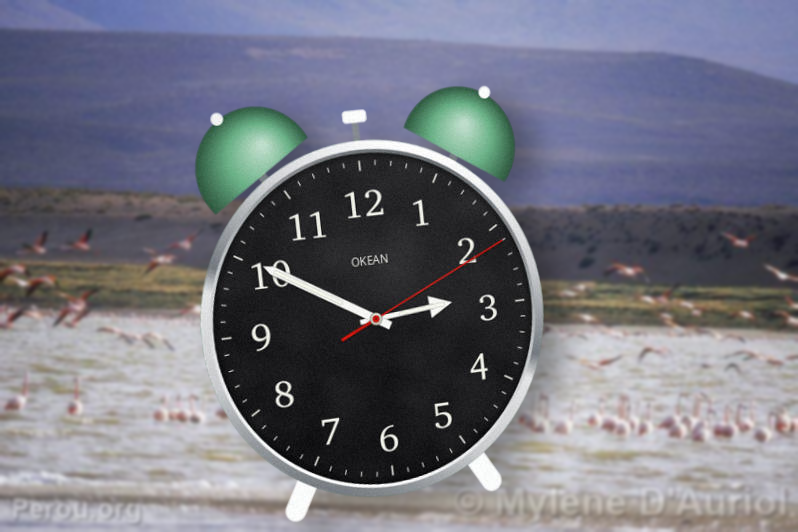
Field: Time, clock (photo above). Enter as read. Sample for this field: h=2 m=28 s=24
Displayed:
h=2 m=50 s=11
